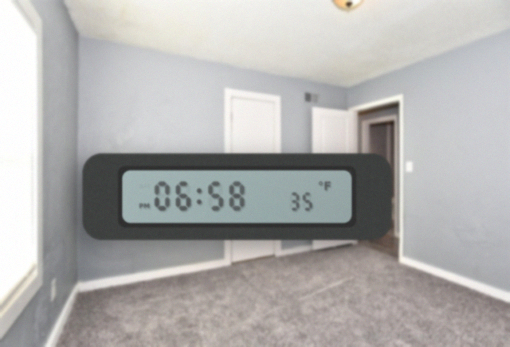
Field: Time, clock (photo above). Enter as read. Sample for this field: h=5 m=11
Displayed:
h=6 m=58
